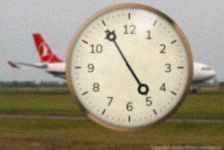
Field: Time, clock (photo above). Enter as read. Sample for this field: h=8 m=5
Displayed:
h=4 m=55
